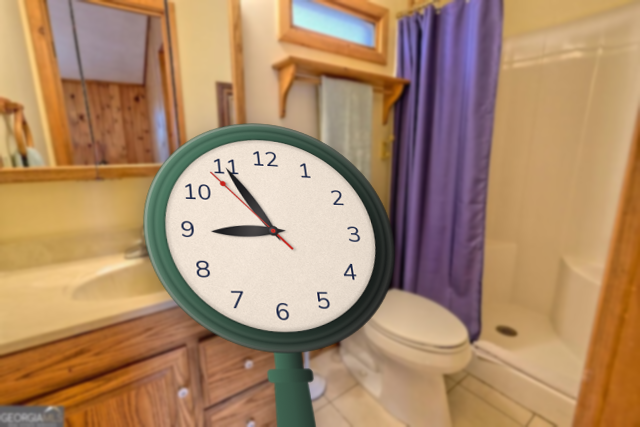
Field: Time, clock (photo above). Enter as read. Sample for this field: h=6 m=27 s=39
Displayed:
h=8 m=54 s=53
